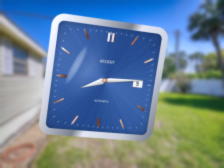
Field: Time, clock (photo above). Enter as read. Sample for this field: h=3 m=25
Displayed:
h=8 m=14
